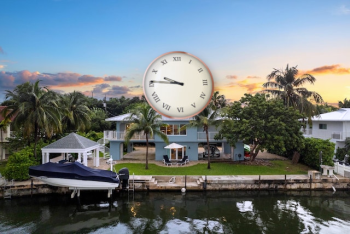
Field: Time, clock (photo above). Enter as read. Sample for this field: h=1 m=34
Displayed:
h=9 m=46
